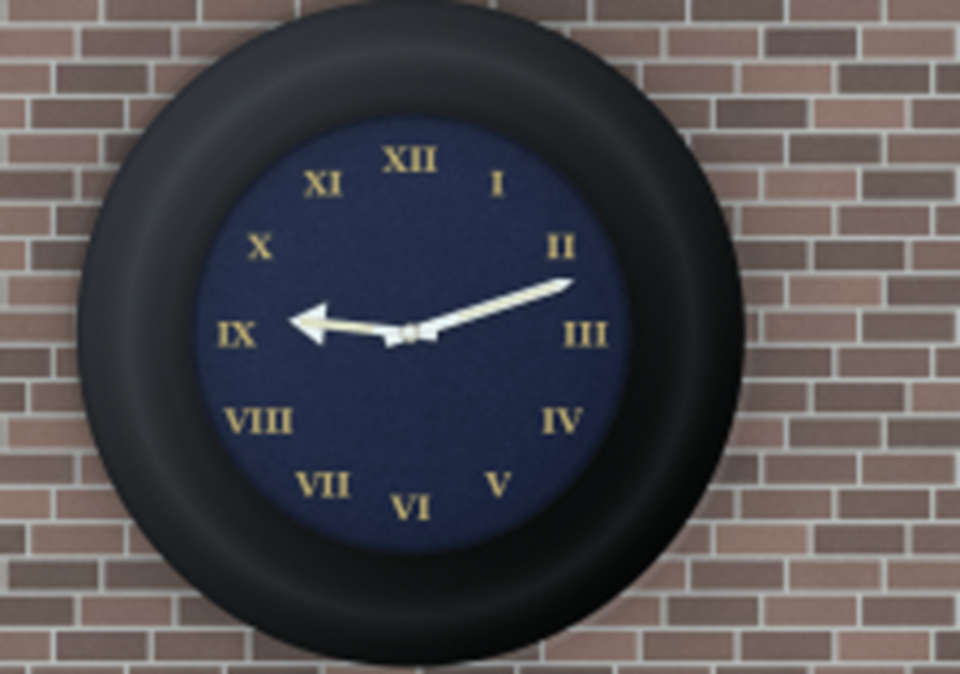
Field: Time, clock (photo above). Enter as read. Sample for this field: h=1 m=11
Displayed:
h=9 m=12
